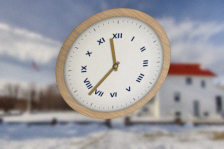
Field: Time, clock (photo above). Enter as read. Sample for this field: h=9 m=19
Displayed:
h=11 m=37
